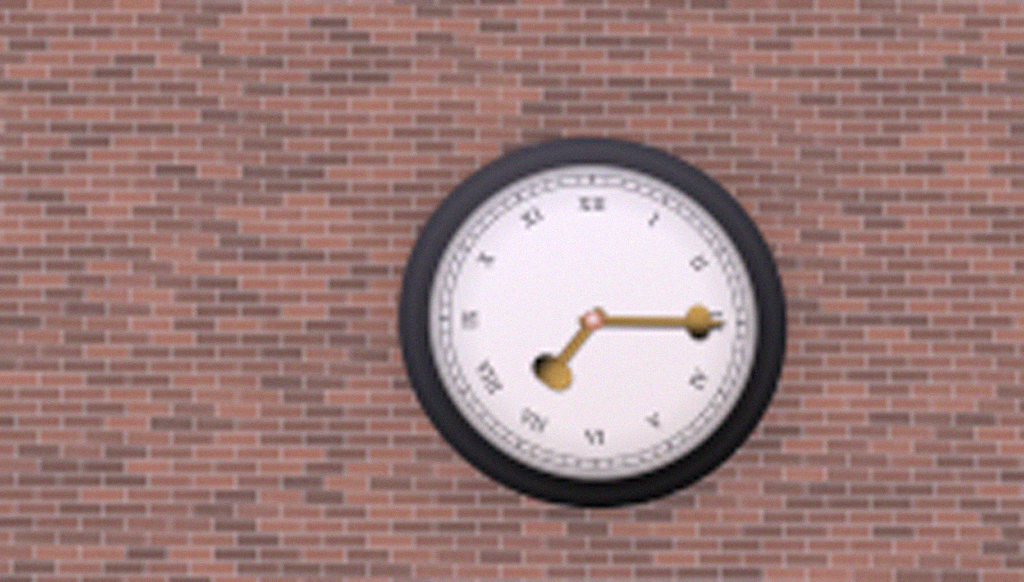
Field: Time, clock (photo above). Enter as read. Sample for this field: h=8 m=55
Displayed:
h=7 m=15
